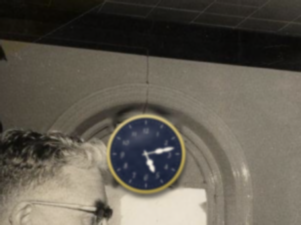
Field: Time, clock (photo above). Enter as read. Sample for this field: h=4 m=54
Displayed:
h=5 m=13
